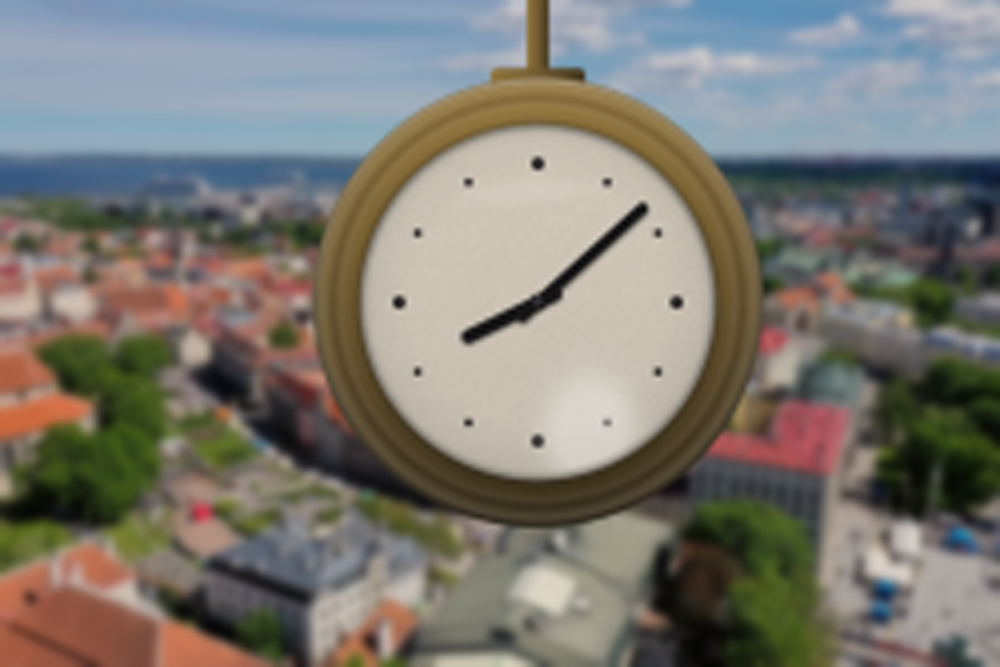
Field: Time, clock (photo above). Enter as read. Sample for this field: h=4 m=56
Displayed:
h=8 m=8
